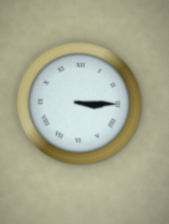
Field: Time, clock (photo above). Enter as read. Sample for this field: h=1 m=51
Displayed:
h=3 m=15
